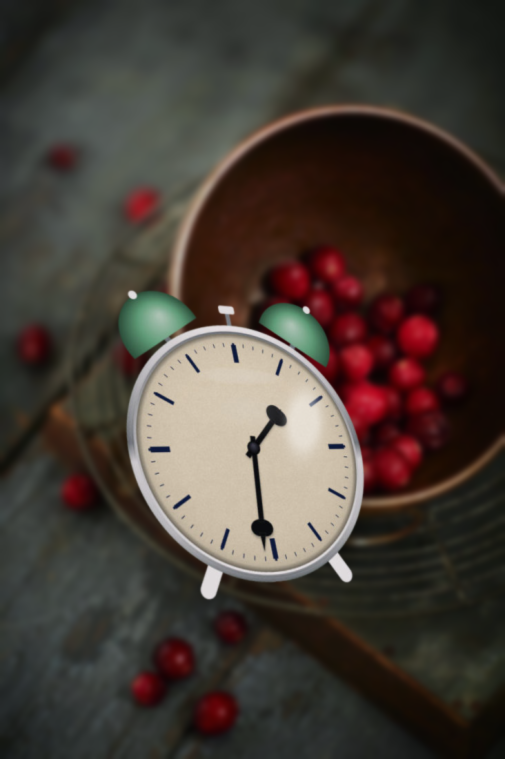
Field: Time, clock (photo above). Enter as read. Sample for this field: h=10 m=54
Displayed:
h=1 m=31
